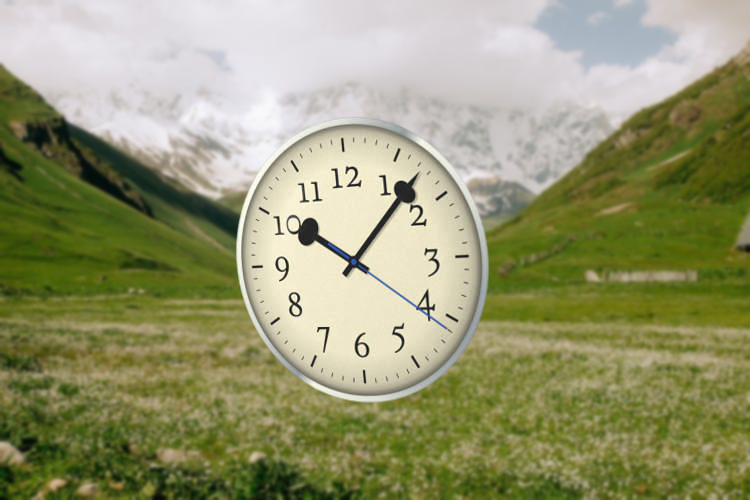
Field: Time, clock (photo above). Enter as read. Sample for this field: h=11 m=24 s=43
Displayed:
h=10 m=7 s=21
